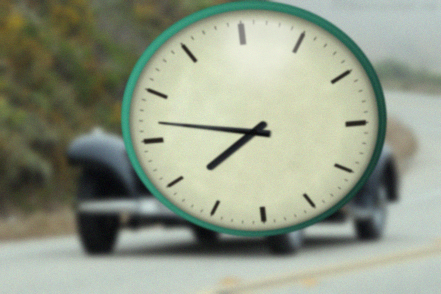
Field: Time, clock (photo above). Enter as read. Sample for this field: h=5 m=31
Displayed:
h=7 m=47
